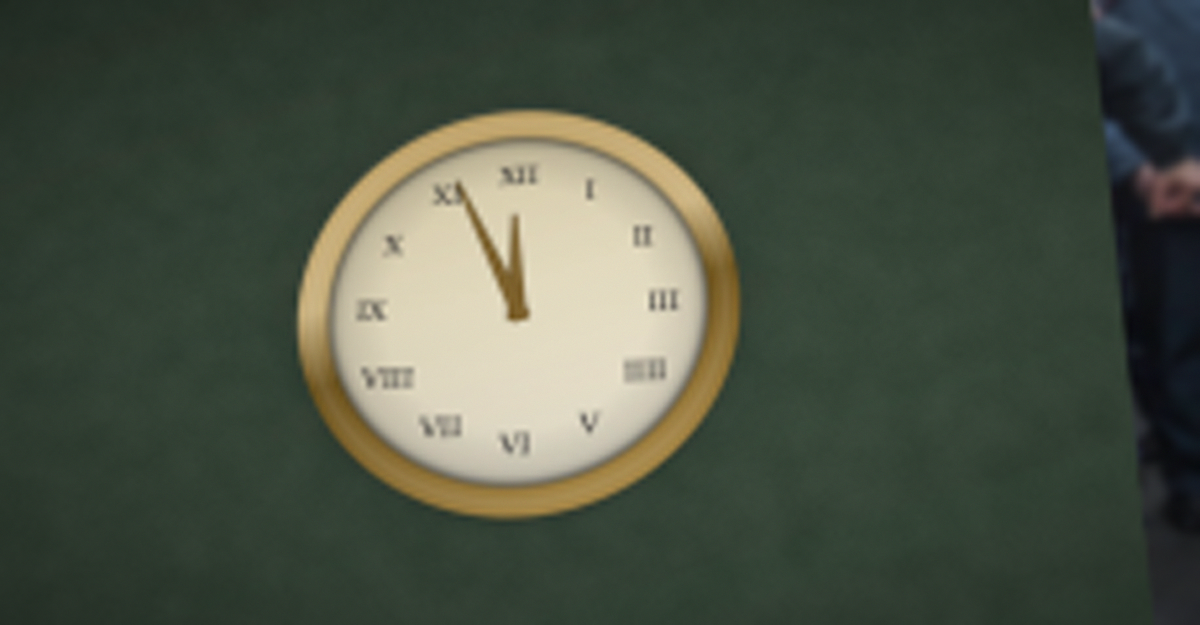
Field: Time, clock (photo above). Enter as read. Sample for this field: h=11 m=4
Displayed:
h=11 m=56
